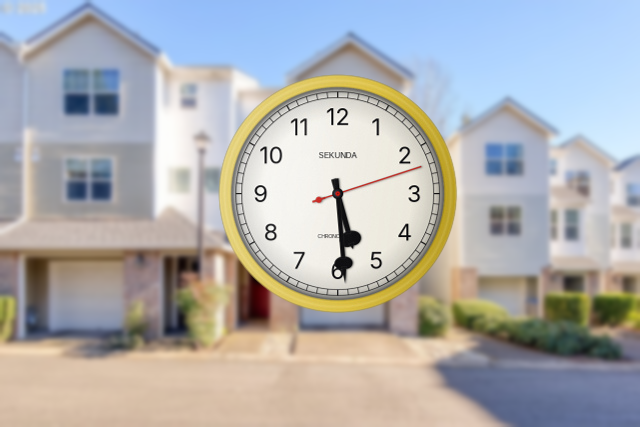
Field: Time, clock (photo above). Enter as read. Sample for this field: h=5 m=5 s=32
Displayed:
h=5 m=29 s=12
